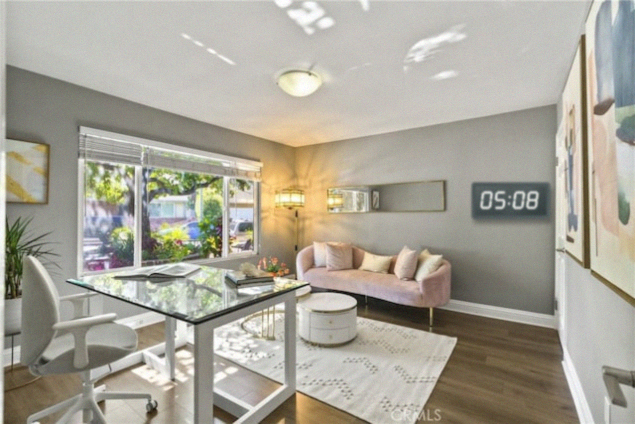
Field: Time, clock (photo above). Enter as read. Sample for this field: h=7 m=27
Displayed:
h=5 m=8
